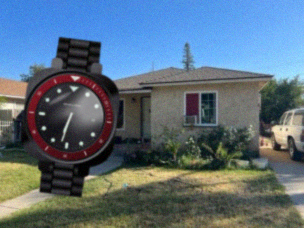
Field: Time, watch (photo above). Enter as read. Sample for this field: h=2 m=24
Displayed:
h=6 m=32
